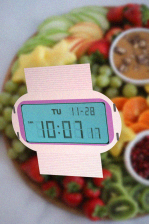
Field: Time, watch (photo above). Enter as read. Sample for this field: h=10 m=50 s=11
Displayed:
h=10 m=7 s=17
